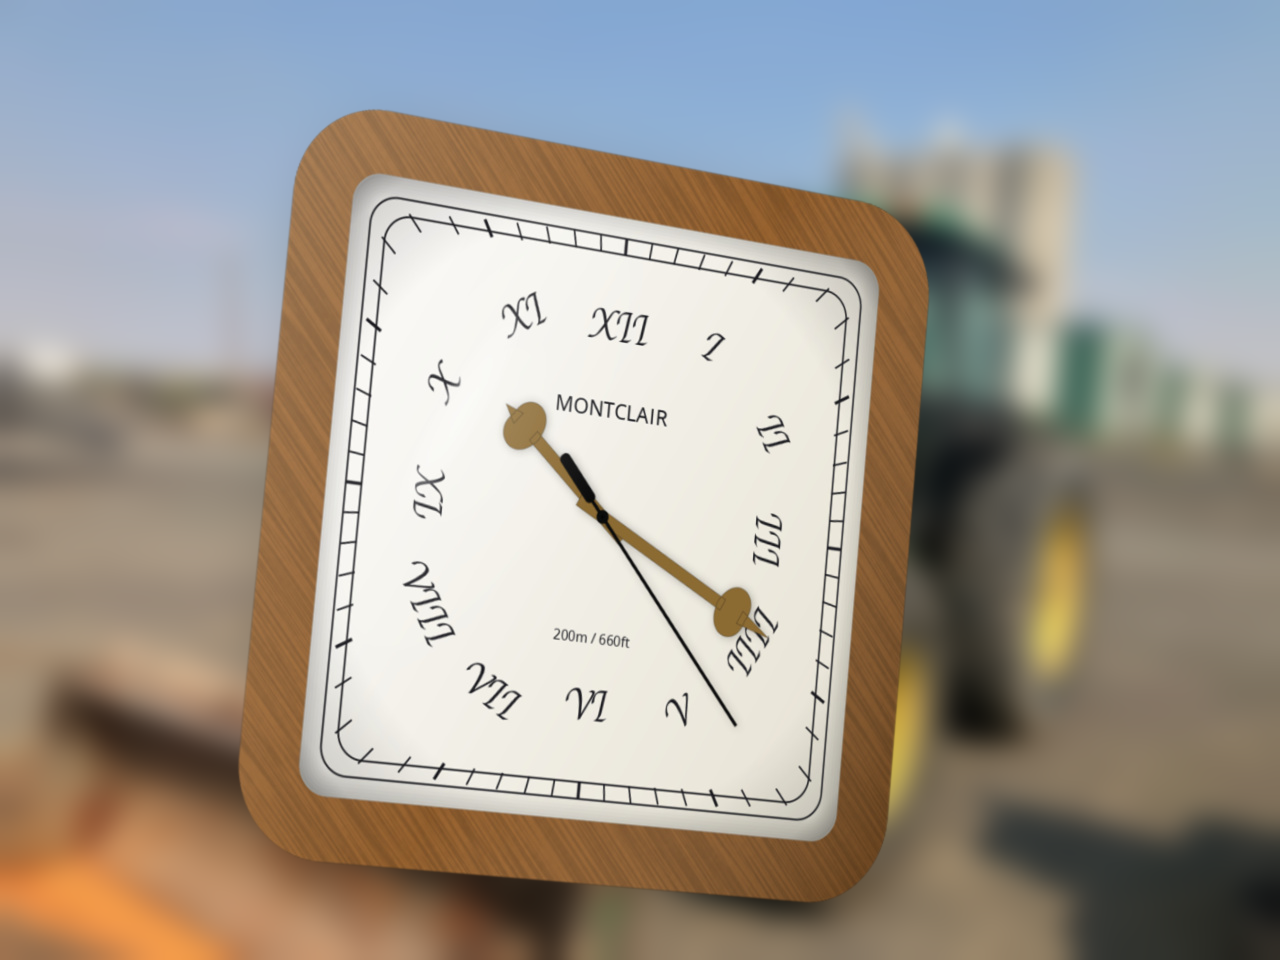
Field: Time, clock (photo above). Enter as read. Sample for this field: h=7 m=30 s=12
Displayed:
h=10 m=19 s=23
